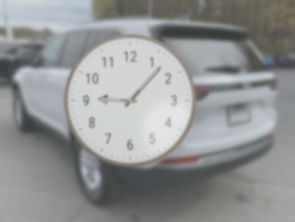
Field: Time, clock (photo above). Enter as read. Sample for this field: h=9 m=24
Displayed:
h=9 m=7
